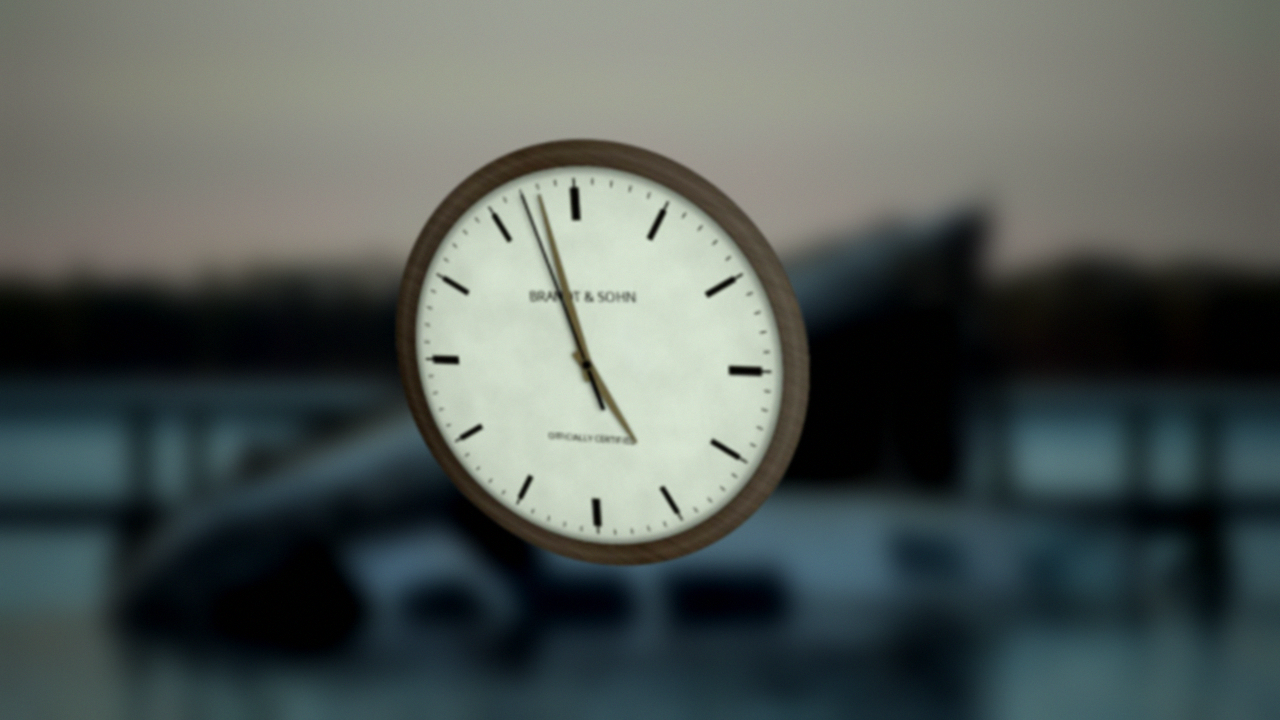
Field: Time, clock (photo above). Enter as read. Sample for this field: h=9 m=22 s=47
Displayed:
h=4 m=57 s=57
